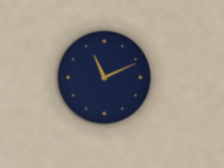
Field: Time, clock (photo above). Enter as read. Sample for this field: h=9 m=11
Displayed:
h=11 m=11
